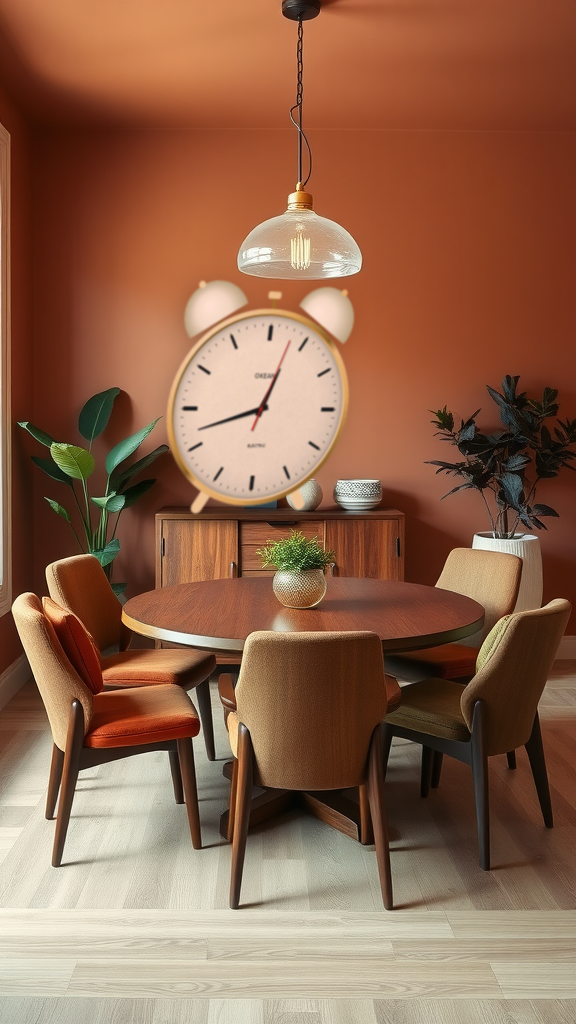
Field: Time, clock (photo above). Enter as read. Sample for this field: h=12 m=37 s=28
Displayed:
h=12 m=42 s=3
